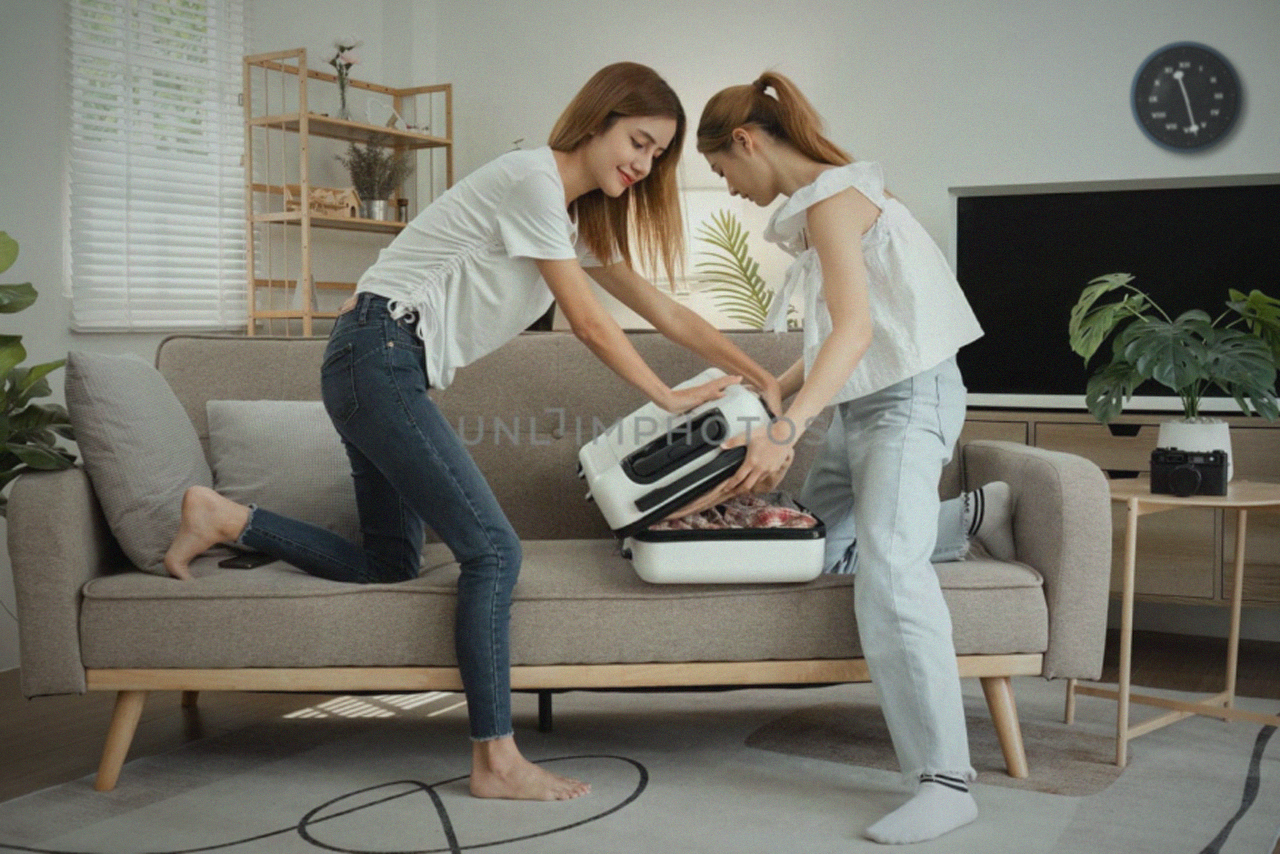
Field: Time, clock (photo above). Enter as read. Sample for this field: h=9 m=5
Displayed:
h=11 m=28
